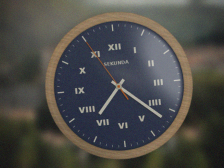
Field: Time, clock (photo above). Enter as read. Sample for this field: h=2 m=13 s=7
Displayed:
h=7 m=21 s=55
